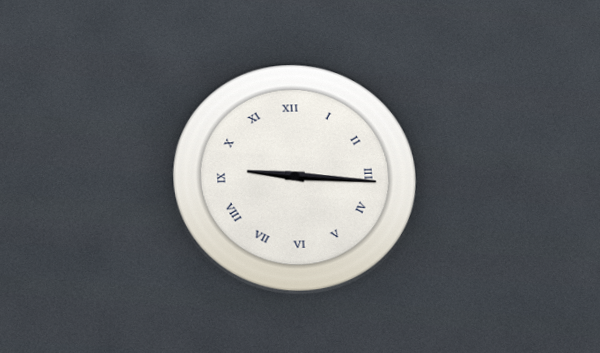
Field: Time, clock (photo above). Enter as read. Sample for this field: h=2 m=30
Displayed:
h=9 m=16
